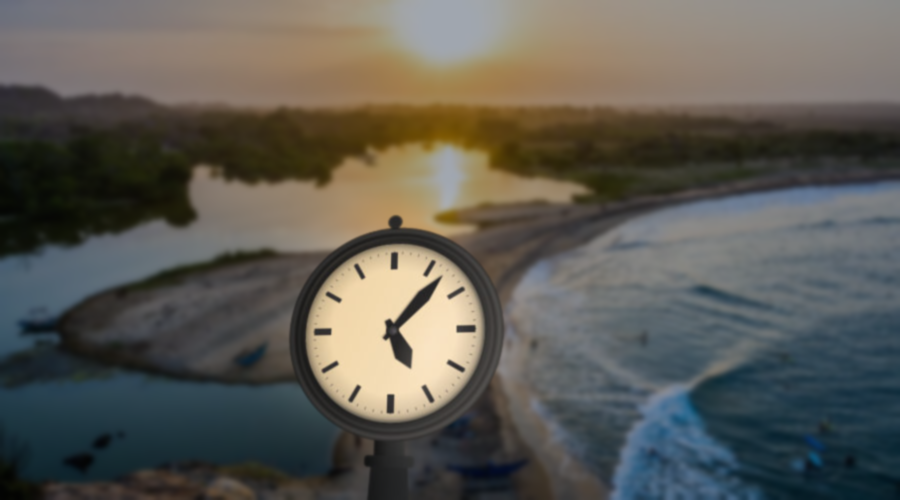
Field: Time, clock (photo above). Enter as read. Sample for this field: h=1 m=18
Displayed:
h=5 m=7
